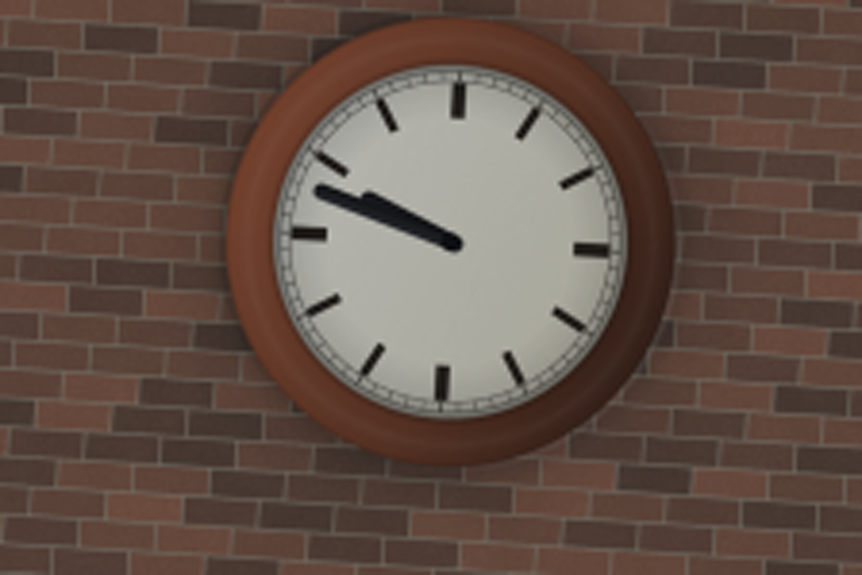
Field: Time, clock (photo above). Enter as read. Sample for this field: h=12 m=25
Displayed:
h=9 m=48
